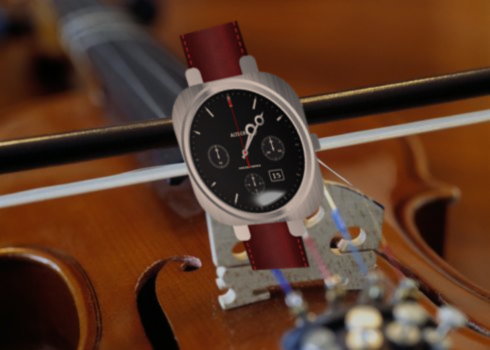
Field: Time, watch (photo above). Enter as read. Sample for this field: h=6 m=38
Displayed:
h=1 m=7
